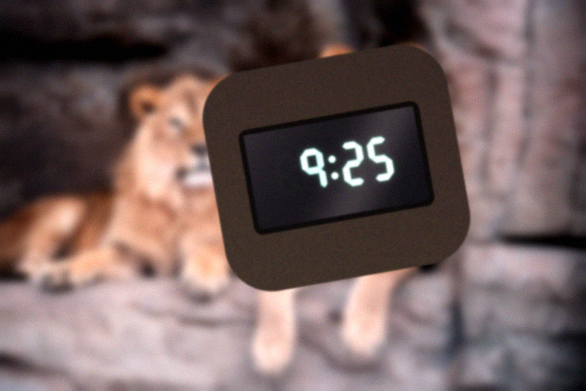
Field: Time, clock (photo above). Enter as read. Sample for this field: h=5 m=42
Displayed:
h=9 m=25
